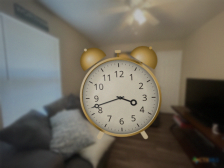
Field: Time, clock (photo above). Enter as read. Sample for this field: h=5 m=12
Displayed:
h=3 m=42
